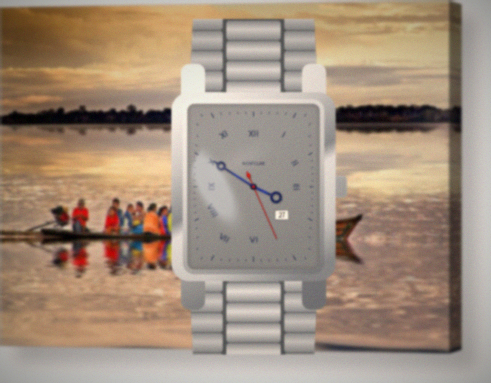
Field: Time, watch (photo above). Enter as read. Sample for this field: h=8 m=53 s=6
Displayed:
h=3 m=50 s=26
